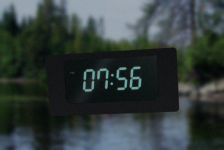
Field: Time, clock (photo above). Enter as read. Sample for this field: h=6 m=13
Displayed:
h=7 m=56
